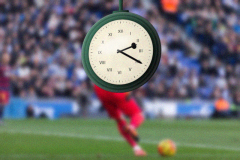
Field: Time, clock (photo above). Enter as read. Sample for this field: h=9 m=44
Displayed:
h=2 m=20
